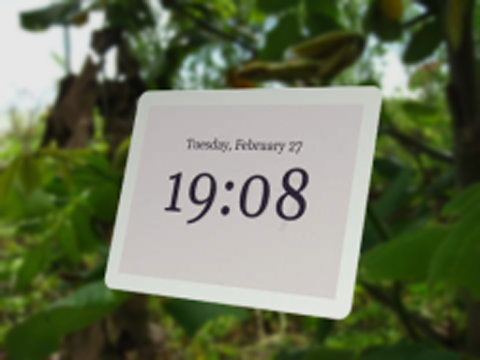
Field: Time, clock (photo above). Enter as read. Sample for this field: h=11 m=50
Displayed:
h=19 m=8
